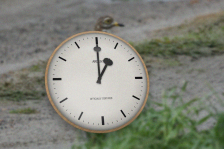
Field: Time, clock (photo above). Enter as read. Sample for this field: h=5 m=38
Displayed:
h=1 m=0
